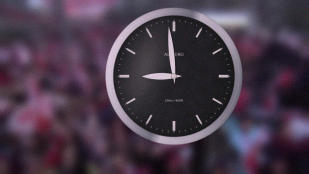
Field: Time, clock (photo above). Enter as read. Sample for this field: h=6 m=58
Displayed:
h=8 m=59
